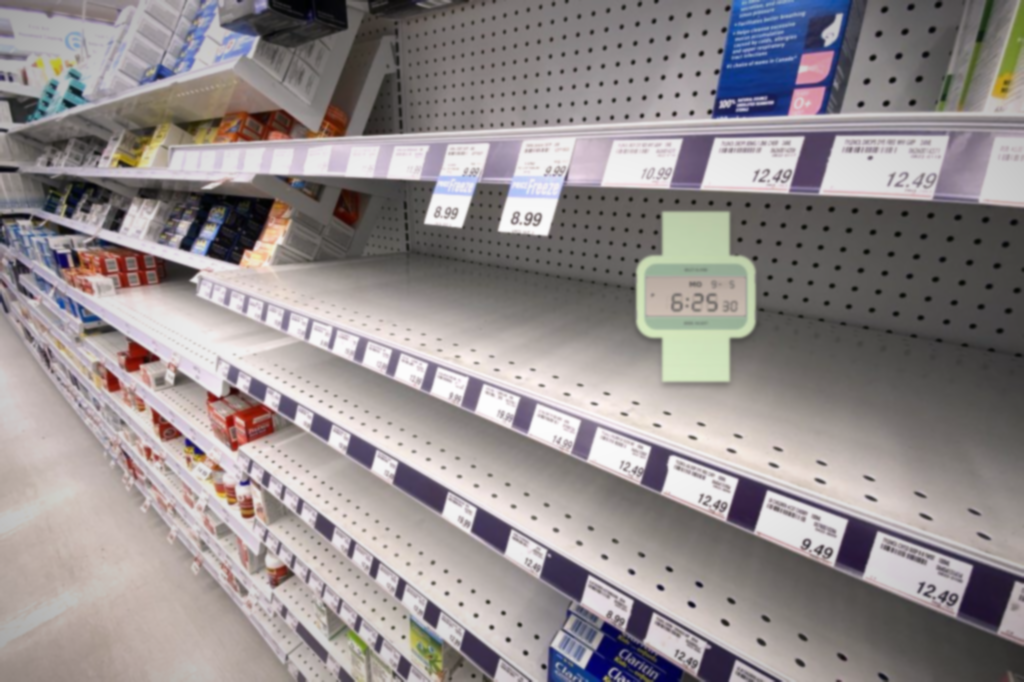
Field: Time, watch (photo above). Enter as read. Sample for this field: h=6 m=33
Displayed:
h=6 m=25
